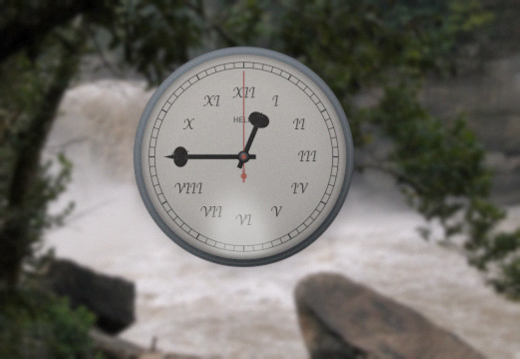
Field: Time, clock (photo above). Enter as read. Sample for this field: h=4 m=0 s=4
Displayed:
h=12 m=45 s=0
